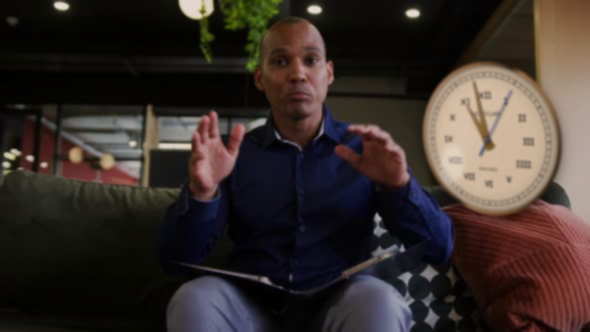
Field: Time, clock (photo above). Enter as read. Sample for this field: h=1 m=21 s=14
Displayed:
h=10 m=58 s=5
